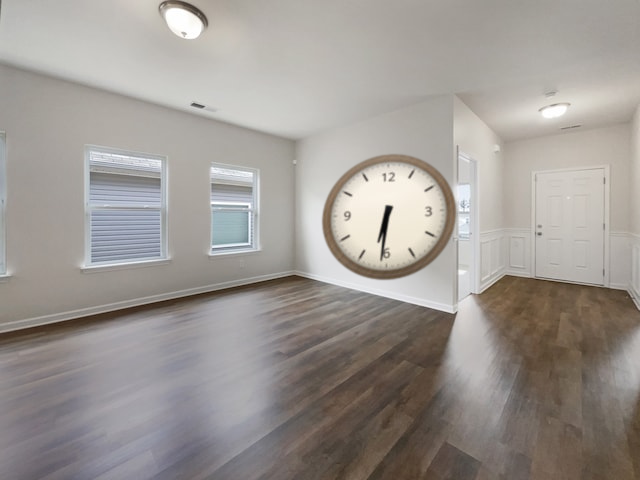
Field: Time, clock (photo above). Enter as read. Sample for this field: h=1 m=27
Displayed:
h=6 m=31
